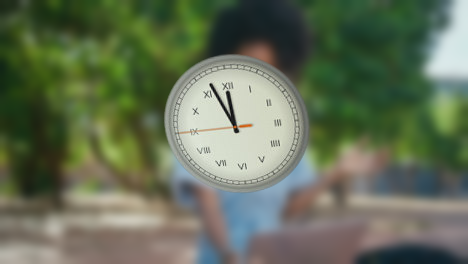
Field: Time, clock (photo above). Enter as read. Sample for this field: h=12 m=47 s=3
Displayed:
h=11 m=56 s=45
